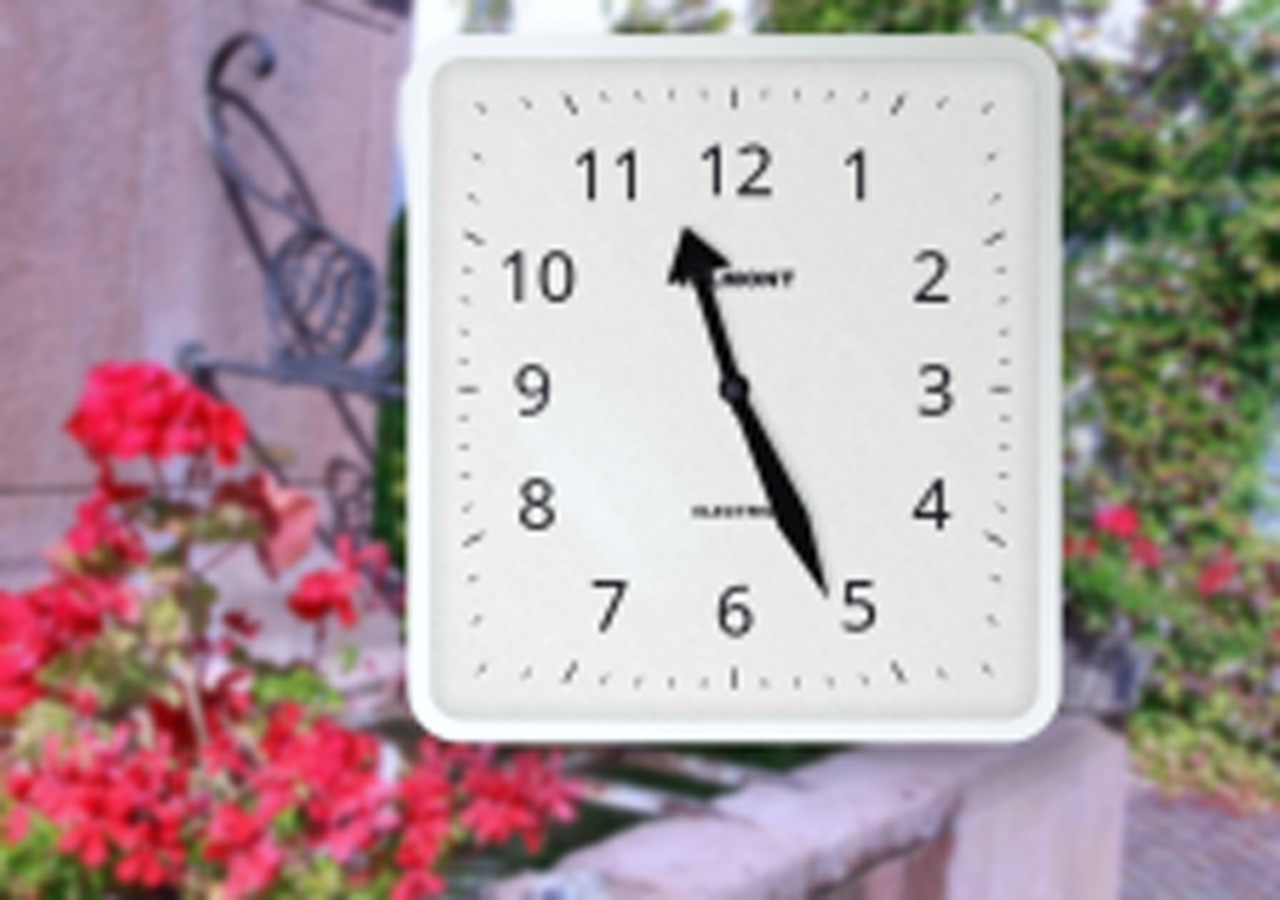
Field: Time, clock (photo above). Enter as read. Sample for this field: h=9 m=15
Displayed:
h=11 m=26
